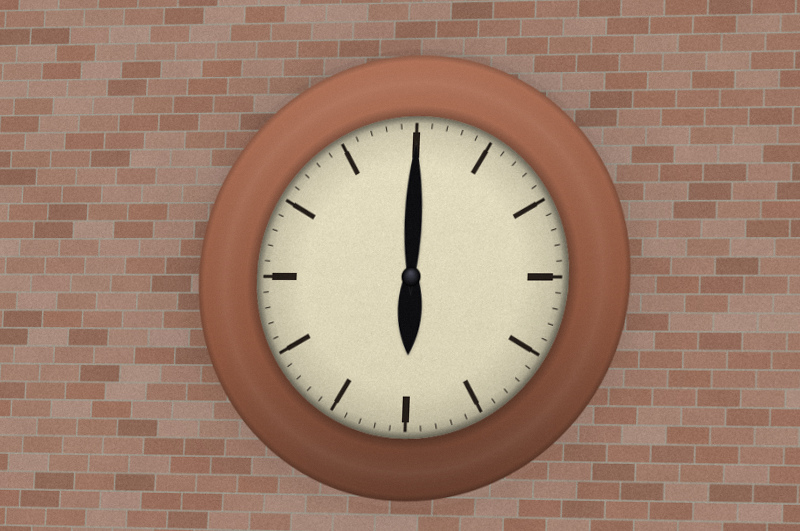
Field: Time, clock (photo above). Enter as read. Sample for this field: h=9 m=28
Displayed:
h=6 m=0
